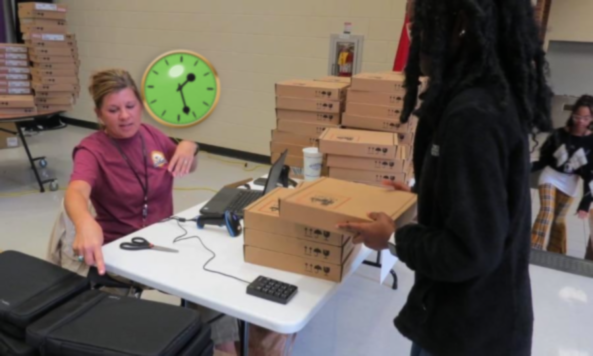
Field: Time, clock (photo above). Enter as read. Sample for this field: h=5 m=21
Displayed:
h=1 m=27
